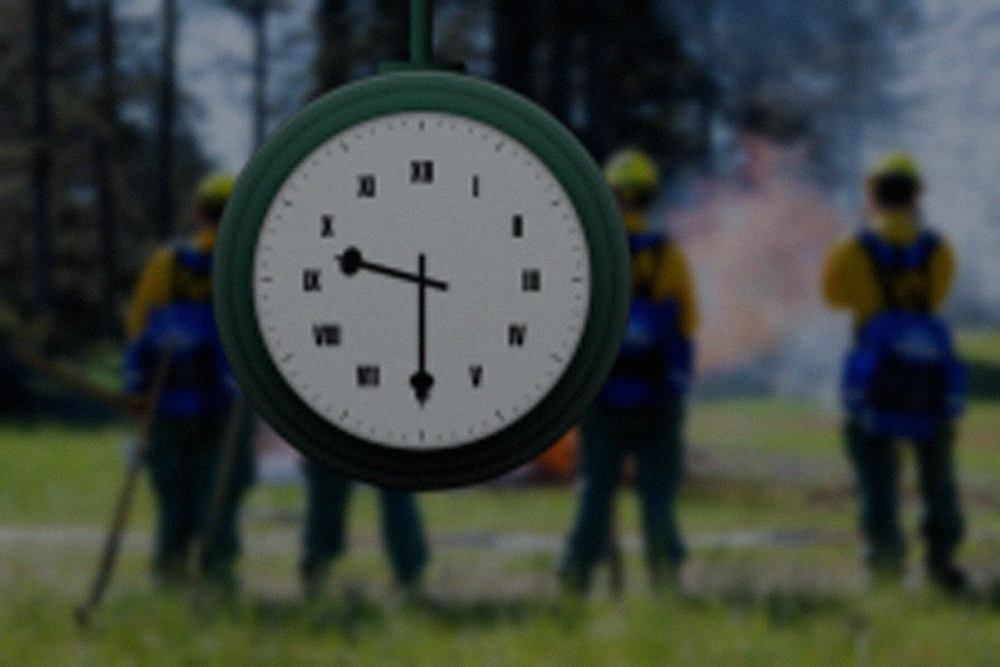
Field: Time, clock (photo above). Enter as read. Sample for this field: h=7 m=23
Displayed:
h=9 m=30
